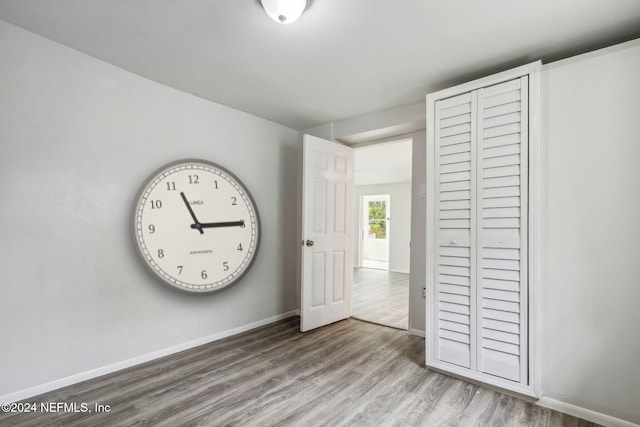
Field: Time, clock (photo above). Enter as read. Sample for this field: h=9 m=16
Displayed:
h=11 m=15
